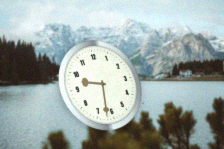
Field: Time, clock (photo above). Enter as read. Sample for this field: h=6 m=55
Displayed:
h=9 m=32
